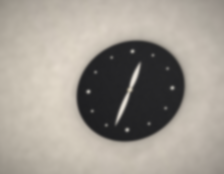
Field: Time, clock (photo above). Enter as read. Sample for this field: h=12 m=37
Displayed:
h=12 m=33
